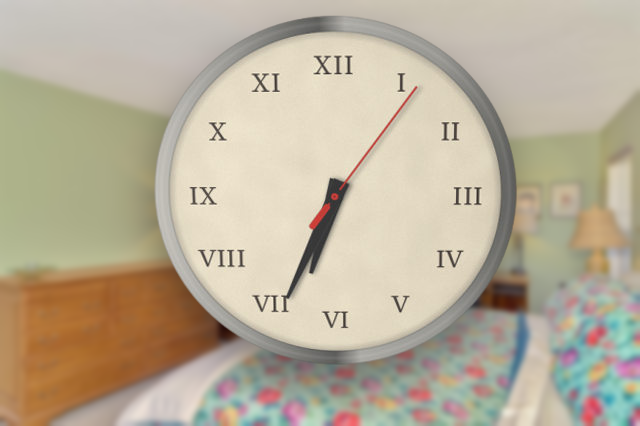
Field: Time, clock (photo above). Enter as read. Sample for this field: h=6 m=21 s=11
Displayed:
h=6 m=34 s=6
